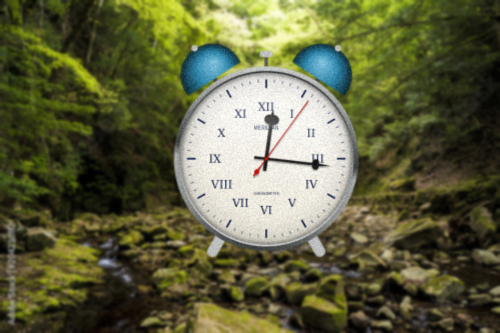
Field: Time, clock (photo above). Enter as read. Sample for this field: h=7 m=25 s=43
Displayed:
h=12 m=16 s=6
